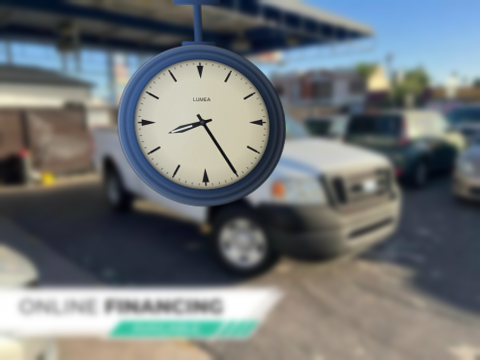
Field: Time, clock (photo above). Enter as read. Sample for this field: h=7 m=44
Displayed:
h=8 m=25
